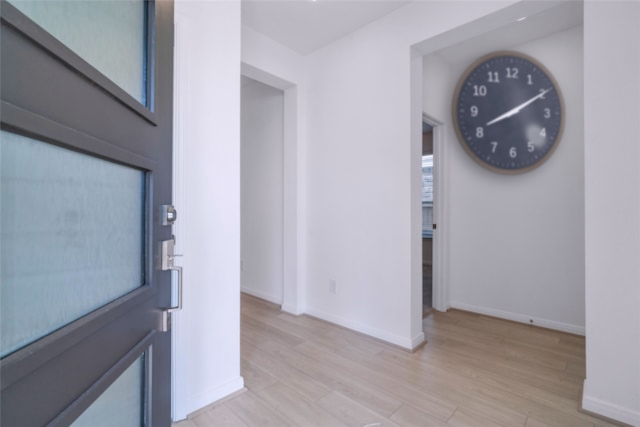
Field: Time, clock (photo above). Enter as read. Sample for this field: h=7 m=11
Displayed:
h=8 m=10
